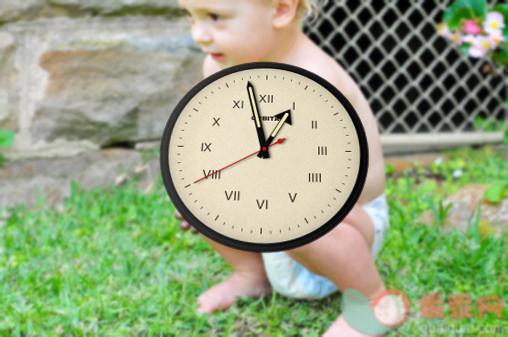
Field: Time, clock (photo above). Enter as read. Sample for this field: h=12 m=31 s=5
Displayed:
h=12 m=57 s=40
